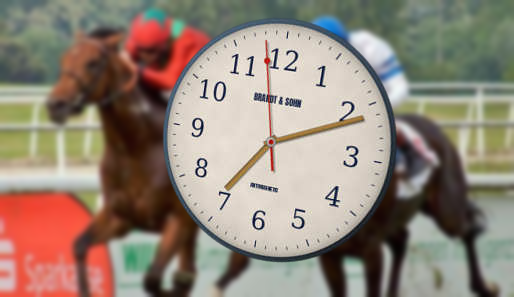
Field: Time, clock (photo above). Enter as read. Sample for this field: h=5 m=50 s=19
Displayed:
h=7 m=10 s=58
